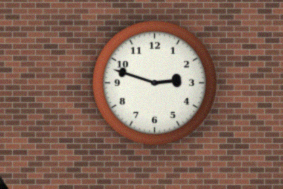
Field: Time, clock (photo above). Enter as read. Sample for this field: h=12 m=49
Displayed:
h=2 m=48
